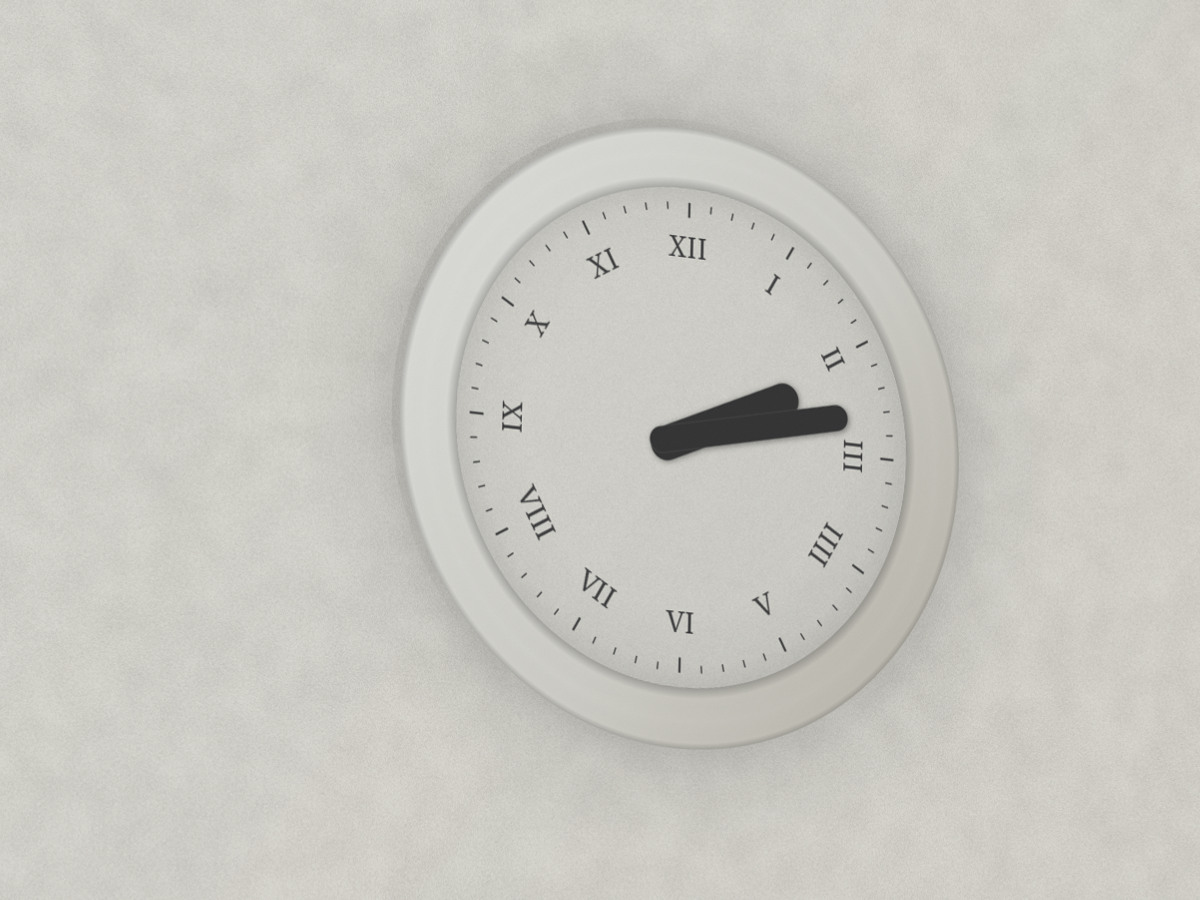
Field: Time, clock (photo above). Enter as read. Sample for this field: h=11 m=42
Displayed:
h=2 m=13
